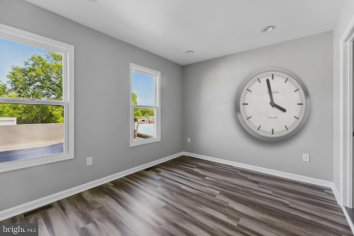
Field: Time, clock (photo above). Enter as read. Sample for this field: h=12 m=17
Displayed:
h=3 m=58
